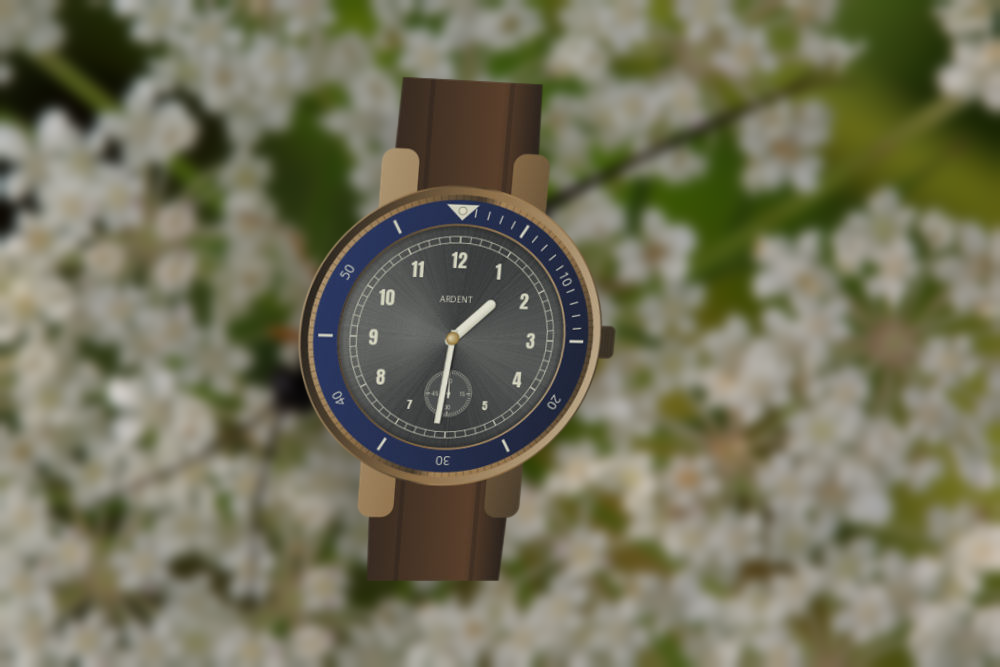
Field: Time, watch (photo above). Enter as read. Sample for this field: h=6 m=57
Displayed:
h=1 m=31
